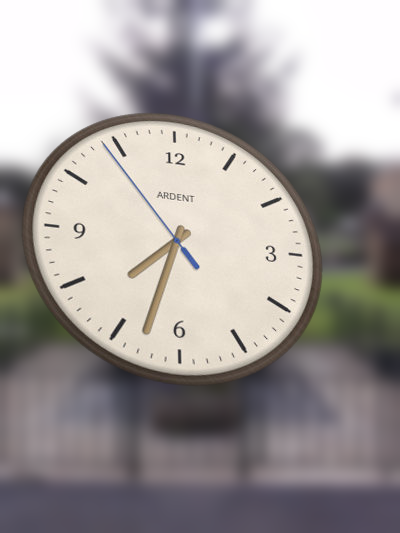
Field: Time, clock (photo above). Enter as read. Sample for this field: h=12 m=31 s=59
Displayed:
h=7 m=32 s=54
